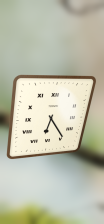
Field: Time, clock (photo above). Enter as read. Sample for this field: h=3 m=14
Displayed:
h=6 m=24
